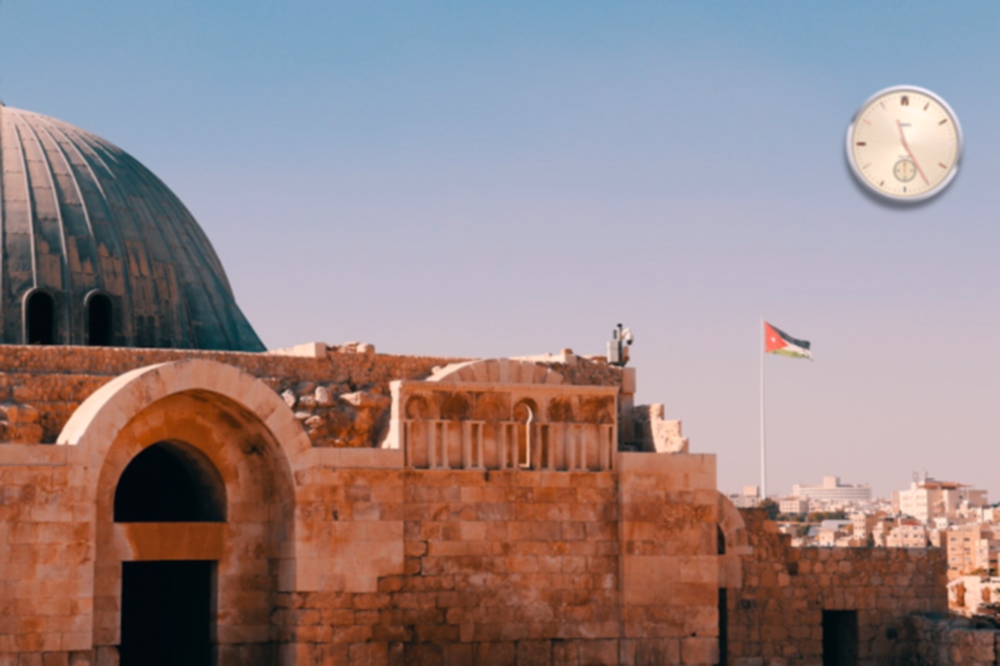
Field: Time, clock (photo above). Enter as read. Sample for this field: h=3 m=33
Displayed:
h=11 m=25
